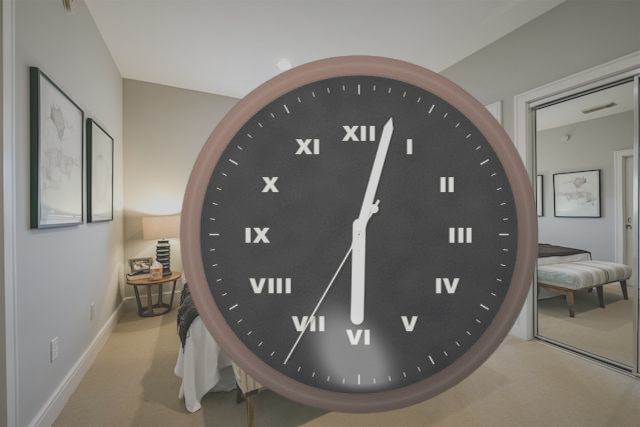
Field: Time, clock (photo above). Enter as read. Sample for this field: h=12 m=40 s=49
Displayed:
h=6 m=2 s=35
